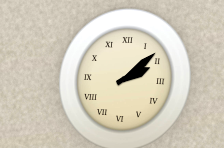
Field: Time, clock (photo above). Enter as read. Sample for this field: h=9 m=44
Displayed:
h=2 m=8
